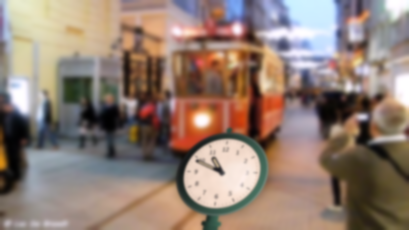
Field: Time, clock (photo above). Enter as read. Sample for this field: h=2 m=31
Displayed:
h=10 m=49
